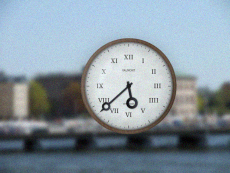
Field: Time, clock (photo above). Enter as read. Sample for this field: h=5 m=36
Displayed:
h=5 m=38
